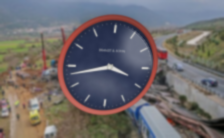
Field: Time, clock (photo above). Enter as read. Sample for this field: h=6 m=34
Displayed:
h=3 m=43
